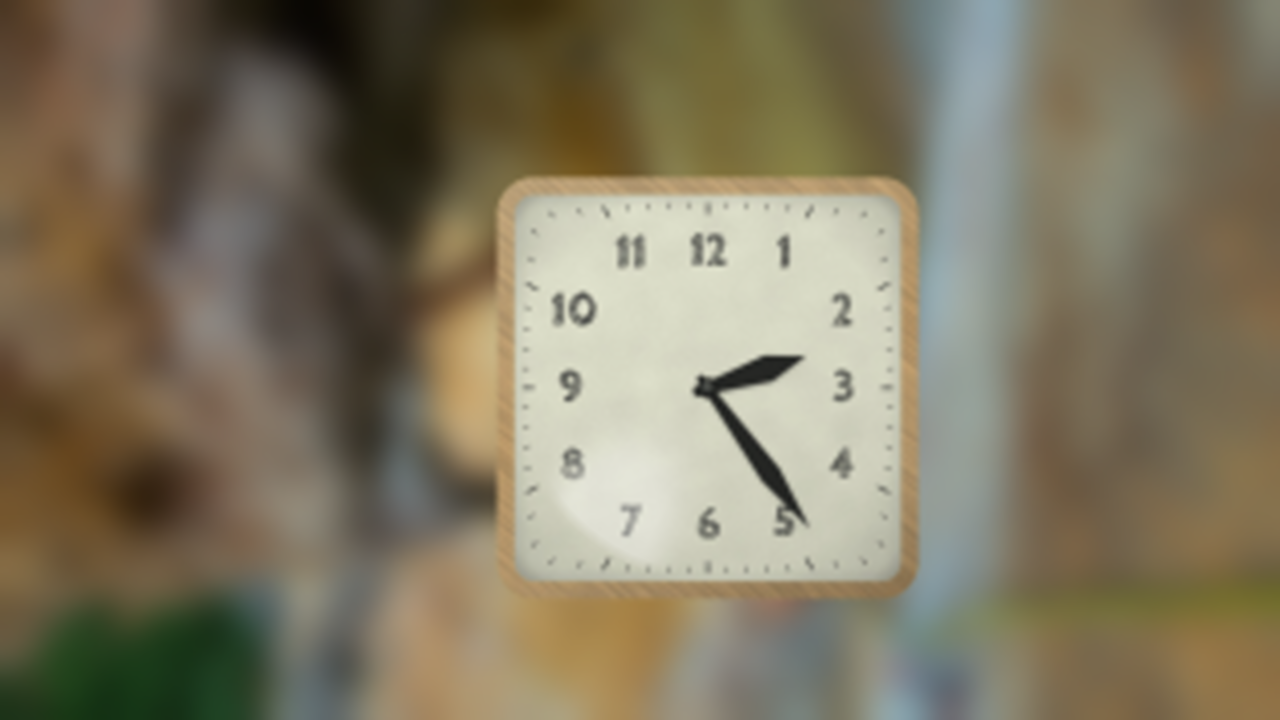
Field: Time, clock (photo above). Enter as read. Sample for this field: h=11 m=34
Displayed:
h=2 m=24
